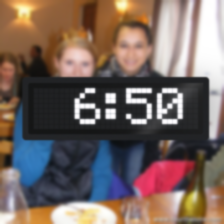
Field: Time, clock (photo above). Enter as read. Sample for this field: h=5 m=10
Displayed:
h=6 m=50
